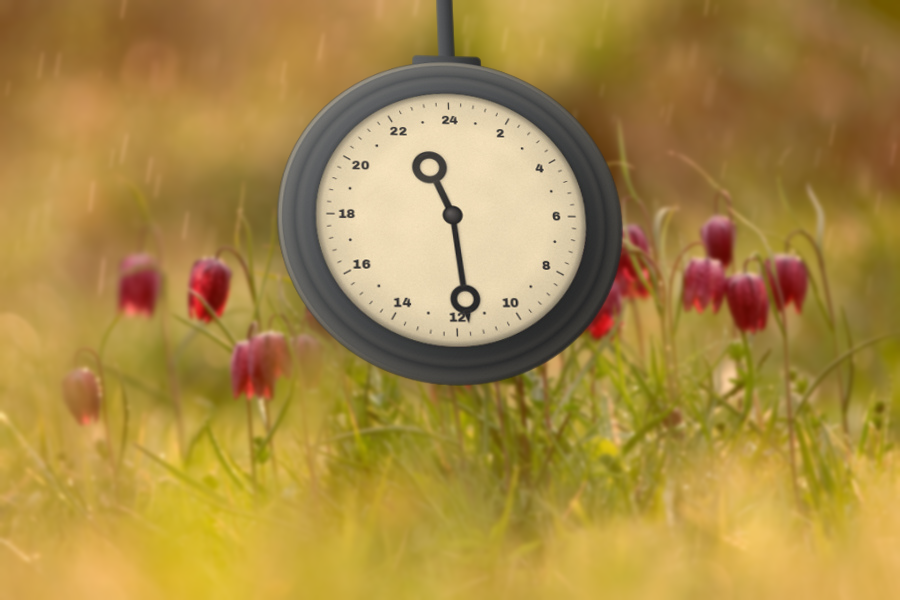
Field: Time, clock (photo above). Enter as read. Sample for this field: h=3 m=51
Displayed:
h=22 m=29
